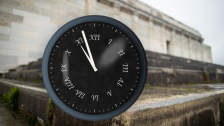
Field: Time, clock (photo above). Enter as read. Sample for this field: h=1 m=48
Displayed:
h=10 m=57
